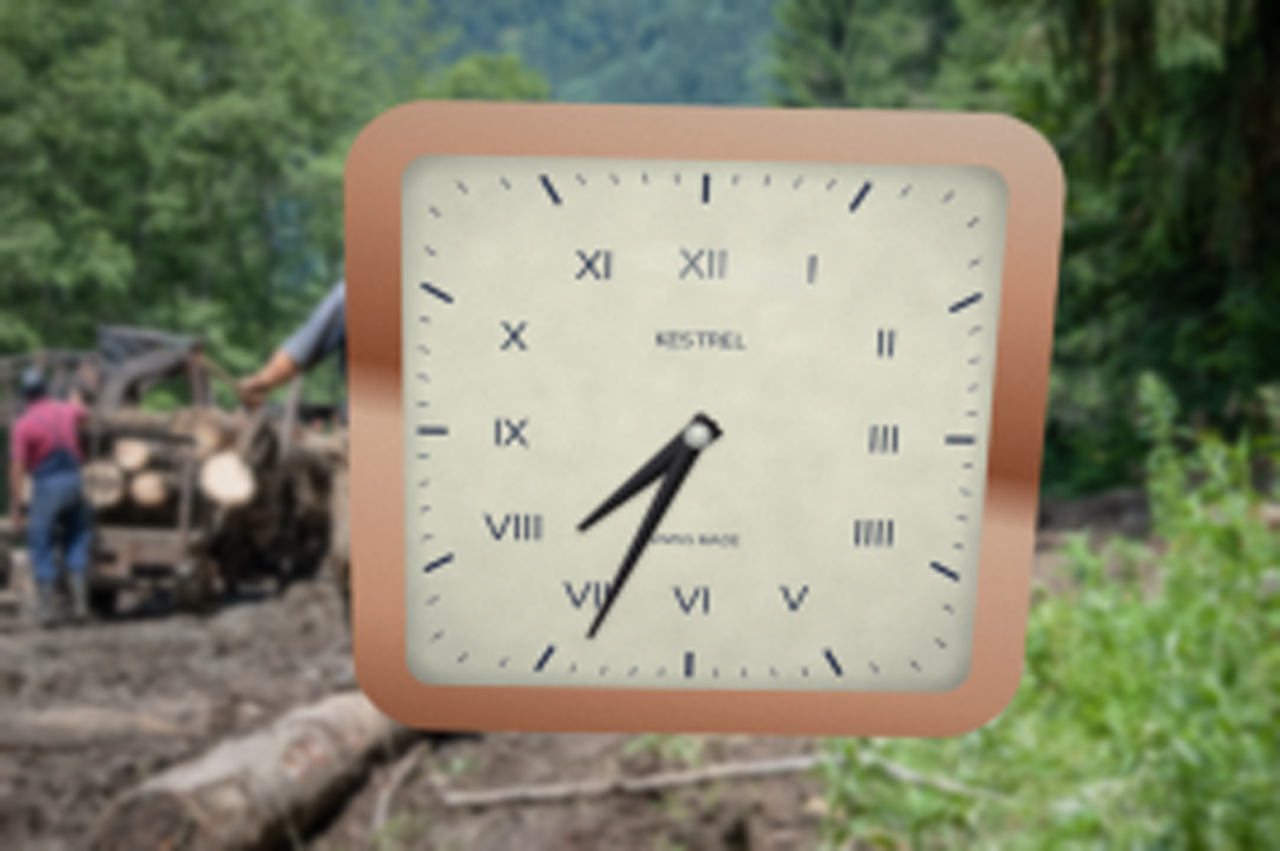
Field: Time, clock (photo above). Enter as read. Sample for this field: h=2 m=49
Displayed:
h=7 m=34
